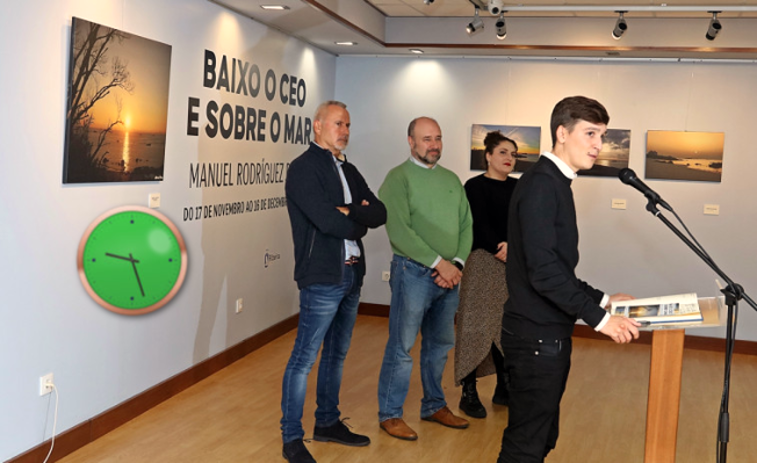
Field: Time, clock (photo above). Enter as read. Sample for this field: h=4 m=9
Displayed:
h=9 m=27
